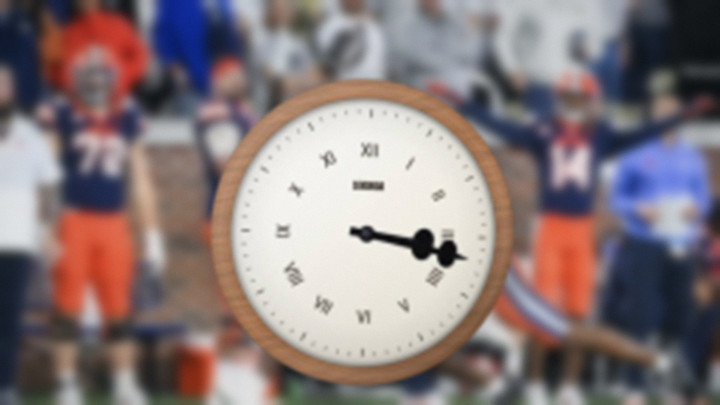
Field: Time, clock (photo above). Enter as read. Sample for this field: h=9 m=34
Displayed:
h=3 m=17
